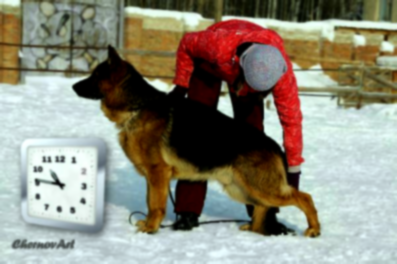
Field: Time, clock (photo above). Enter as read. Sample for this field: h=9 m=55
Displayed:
h=10 m=46
